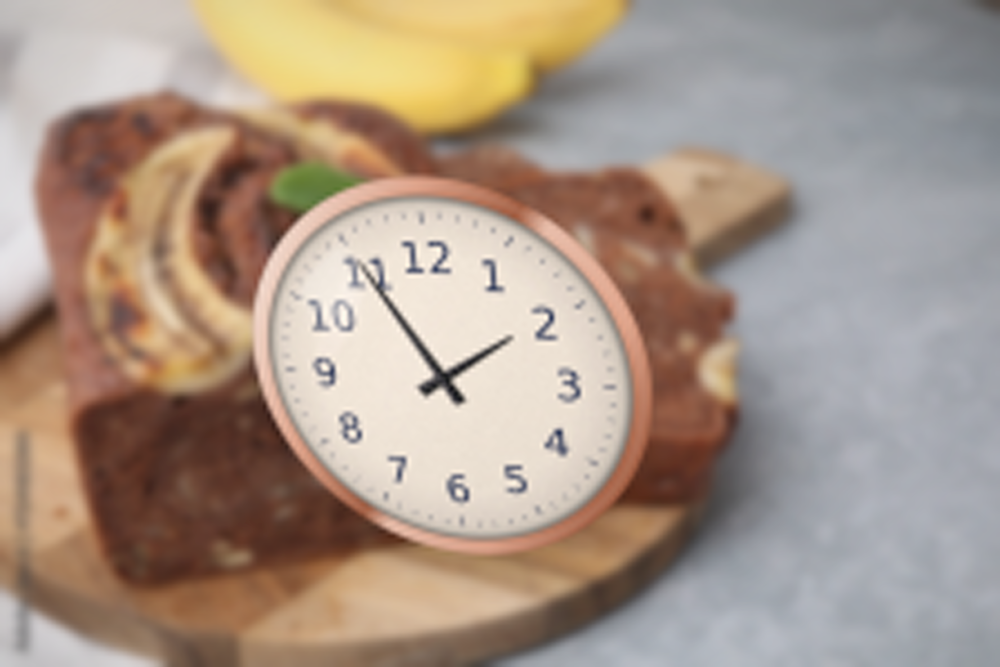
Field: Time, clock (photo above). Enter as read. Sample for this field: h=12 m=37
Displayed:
h=1 m=55
